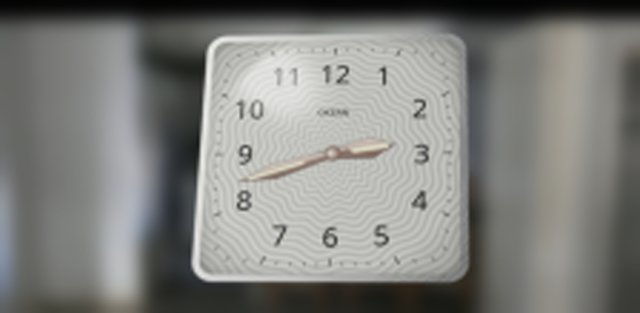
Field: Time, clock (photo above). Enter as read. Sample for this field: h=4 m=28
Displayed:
h=2 m=42
